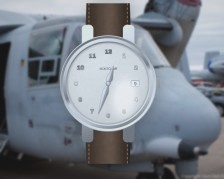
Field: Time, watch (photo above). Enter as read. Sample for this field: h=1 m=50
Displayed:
h=12 m=33
